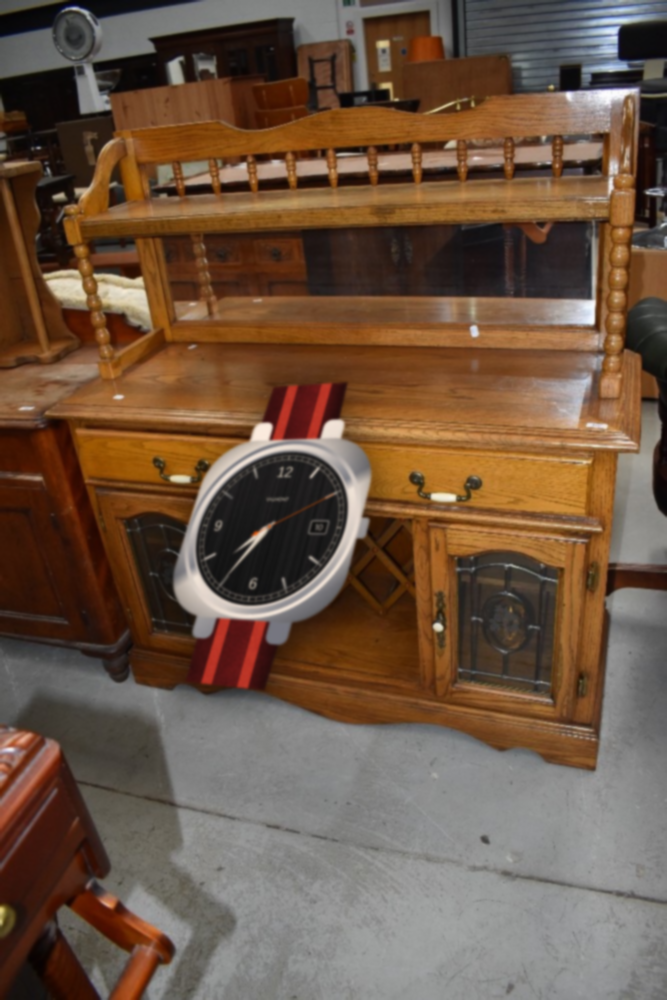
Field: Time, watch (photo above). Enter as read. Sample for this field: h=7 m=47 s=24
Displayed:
h=7 m=35 s=10
